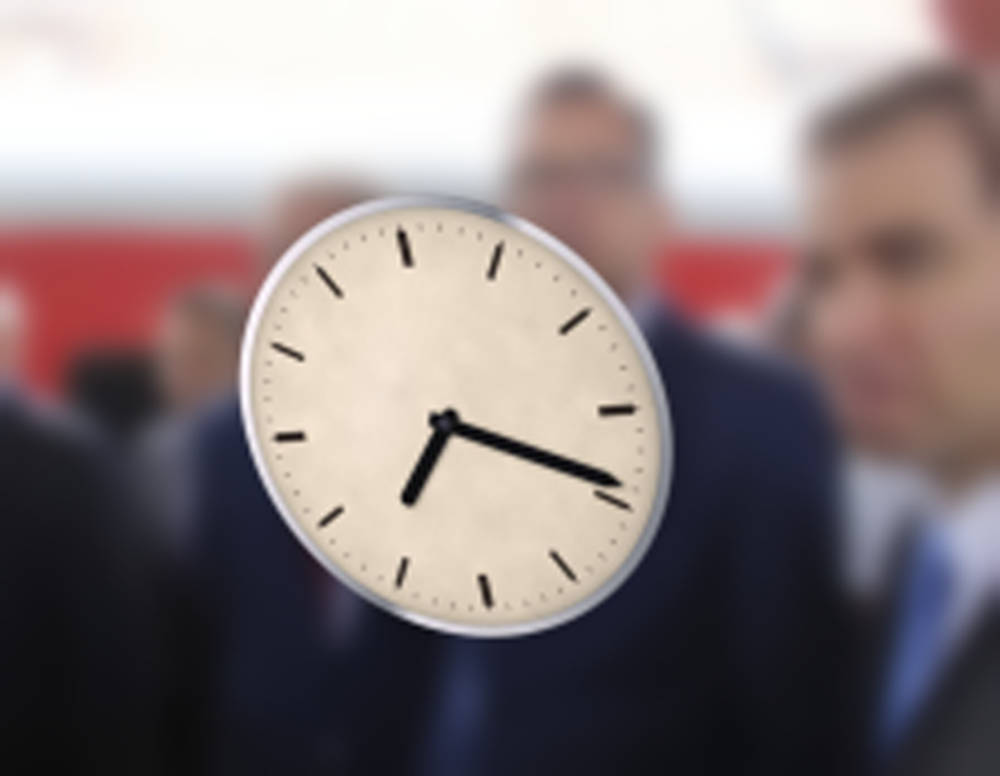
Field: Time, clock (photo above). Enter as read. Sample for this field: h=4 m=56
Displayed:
h=7 m=19
